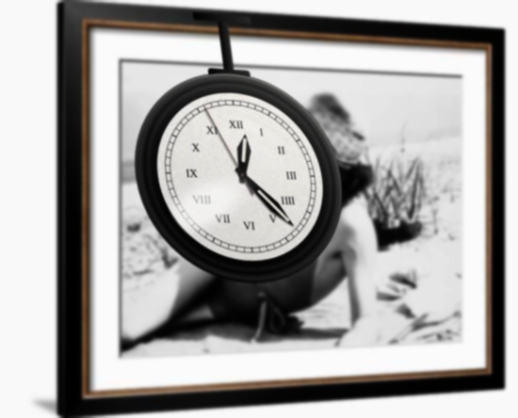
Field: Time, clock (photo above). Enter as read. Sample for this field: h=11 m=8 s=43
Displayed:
h=12 m=22 s=56
